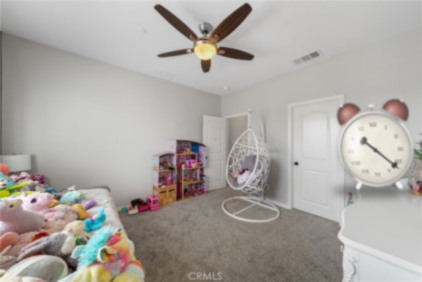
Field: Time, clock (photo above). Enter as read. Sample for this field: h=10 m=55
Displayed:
h=10 m=22
